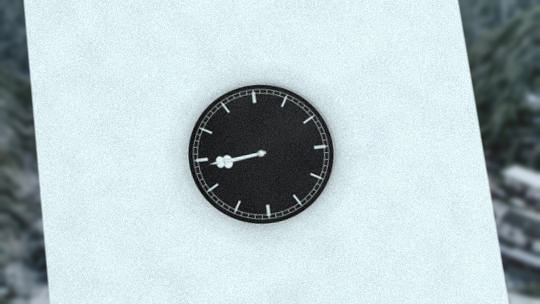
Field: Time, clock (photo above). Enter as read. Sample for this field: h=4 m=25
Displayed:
h=8 m=44
